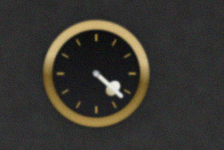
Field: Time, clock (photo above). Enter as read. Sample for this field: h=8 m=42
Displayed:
h=4 m=22
